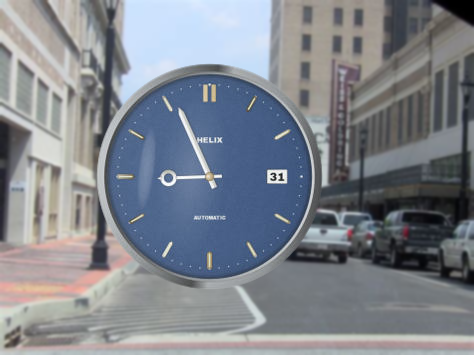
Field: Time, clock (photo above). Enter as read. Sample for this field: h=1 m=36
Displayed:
h=8 m=56
